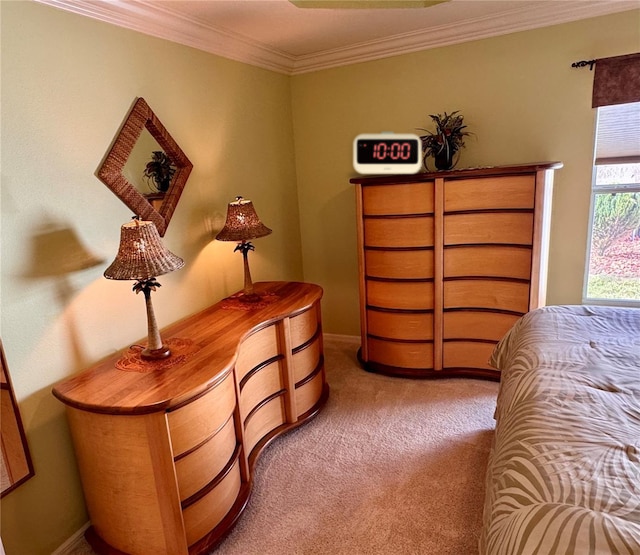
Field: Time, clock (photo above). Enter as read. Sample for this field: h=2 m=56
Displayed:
h=10 m=0
